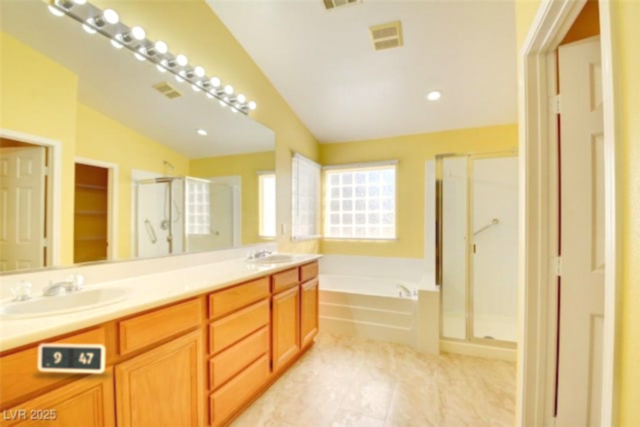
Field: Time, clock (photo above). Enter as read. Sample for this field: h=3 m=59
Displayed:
h=9 m=47
